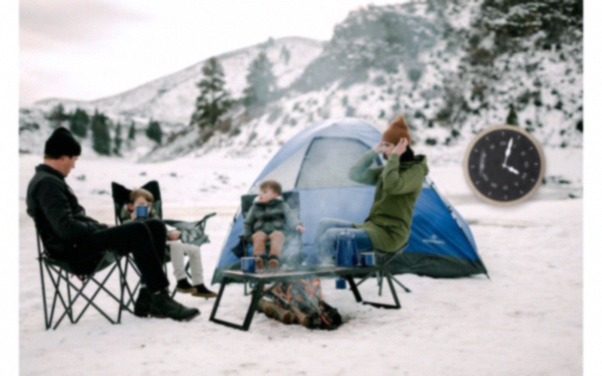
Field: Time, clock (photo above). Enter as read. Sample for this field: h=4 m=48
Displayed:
h=4 m=3
